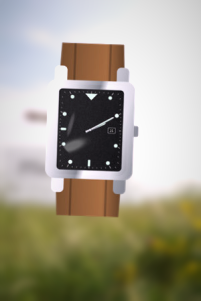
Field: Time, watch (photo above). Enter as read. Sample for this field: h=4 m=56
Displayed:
h=2 m=10
